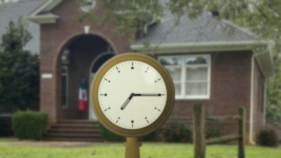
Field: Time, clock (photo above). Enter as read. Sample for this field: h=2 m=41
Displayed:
h=7 m=15
